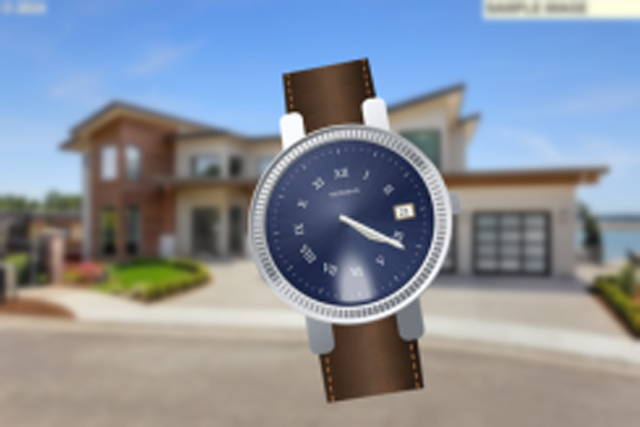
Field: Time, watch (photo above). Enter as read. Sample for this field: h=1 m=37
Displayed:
h=4 m=21
